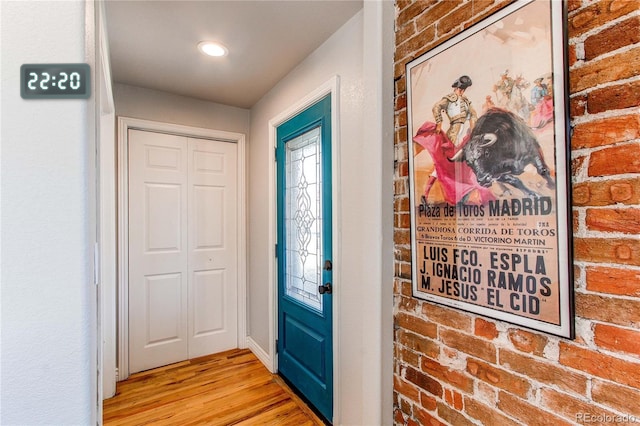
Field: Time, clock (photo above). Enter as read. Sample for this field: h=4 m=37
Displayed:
h=22 m=20
